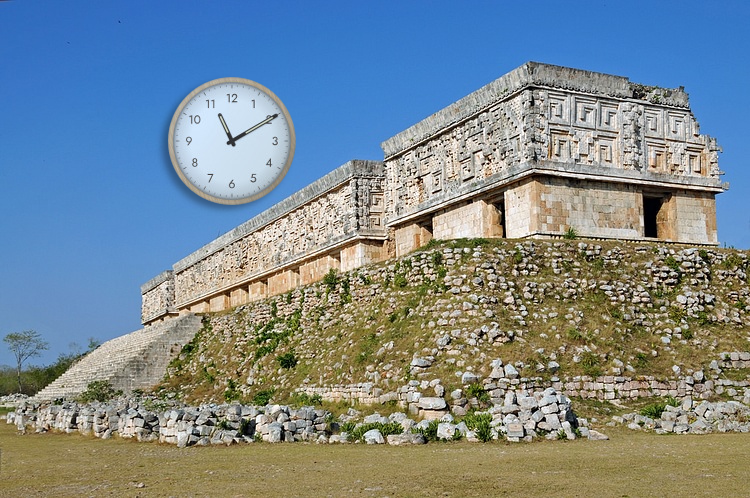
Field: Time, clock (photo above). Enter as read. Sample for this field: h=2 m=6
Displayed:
h=11 m=10
